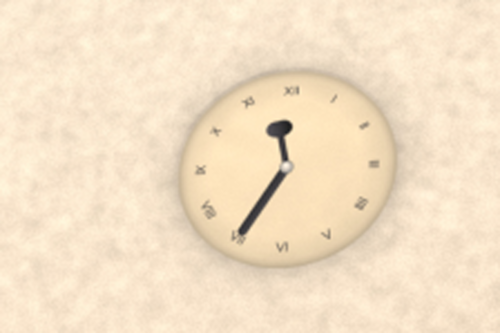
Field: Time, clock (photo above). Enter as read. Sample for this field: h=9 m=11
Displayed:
h=11 m=35
